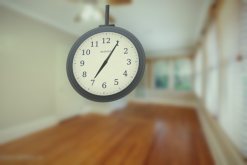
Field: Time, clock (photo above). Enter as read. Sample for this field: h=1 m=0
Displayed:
h=7 m=5
